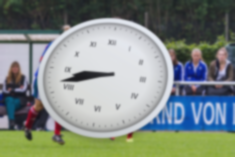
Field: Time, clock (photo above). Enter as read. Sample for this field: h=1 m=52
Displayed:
h=8 m=42
